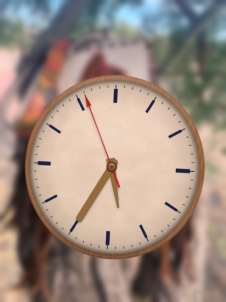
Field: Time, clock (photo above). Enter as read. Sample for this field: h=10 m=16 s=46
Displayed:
h=5 m=34 s=56
